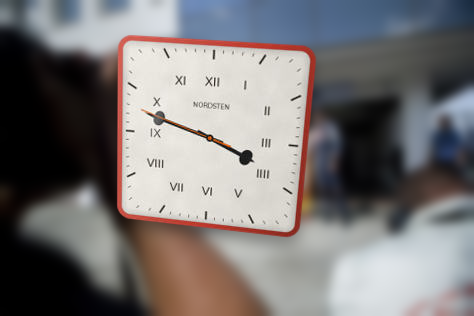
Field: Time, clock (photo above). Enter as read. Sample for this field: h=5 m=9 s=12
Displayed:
h=3 m=47 s=48
